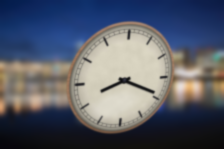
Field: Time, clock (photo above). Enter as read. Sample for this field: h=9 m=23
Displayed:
h=8 m=19
